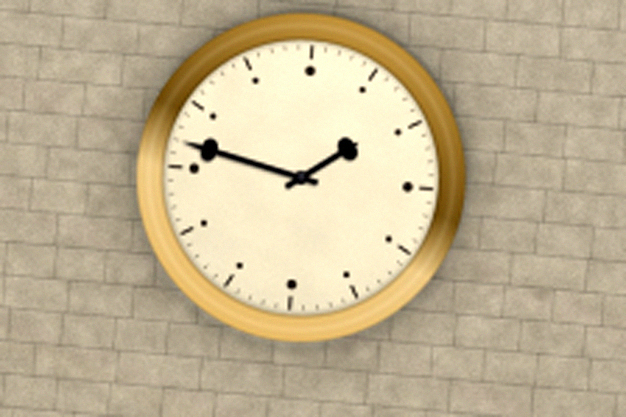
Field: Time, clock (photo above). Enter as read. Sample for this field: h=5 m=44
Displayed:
h=1 m=47
